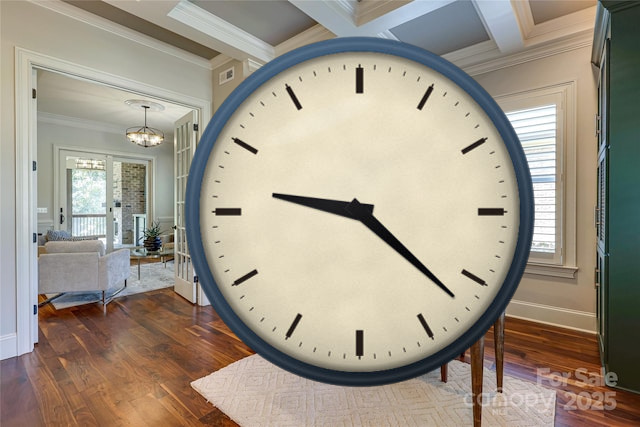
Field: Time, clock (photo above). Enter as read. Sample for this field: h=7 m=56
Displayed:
h=9 m=22
